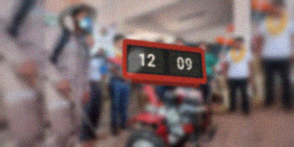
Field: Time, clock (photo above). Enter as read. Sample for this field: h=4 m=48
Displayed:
h=12 m=9
